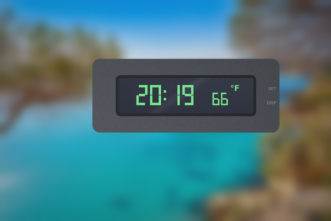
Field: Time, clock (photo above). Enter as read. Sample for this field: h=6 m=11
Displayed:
h=20 m=19
